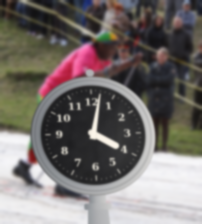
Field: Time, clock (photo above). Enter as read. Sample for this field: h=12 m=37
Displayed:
h=4 m=2
